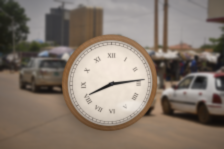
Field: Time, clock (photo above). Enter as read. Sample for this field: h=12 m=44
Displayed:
h=8 m=14
